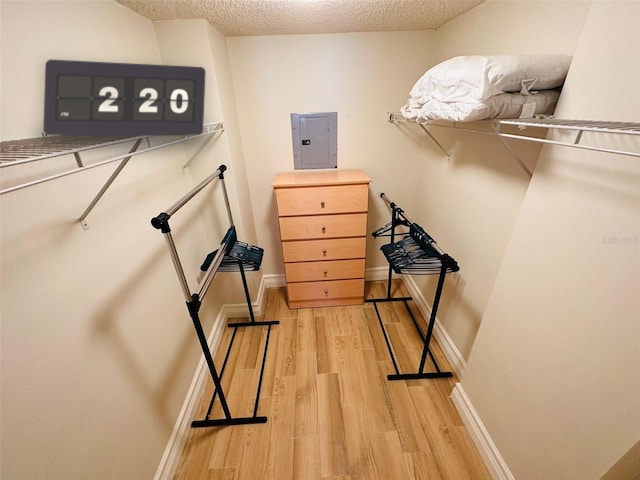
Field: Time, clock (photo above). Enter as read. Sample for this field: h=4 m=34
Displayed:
h=2 m=20
